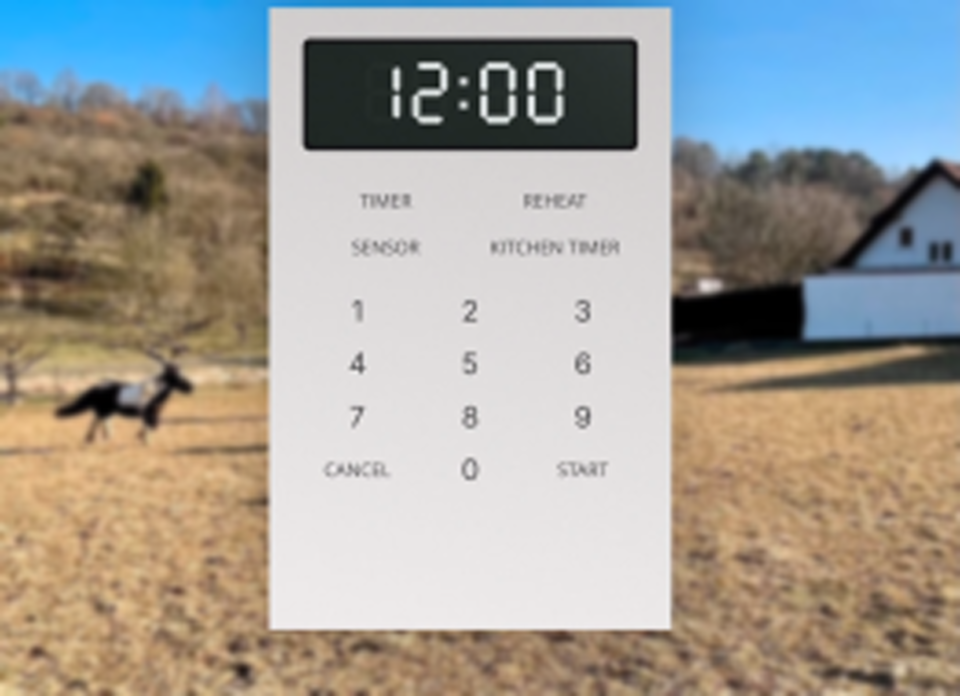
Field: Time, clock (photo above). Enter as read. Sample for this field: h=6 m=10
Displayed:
h=12 m=0
